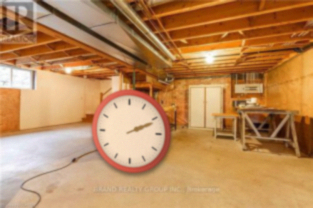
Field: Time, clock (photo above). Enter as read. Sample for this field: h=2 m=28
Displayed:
h=2 m=11
